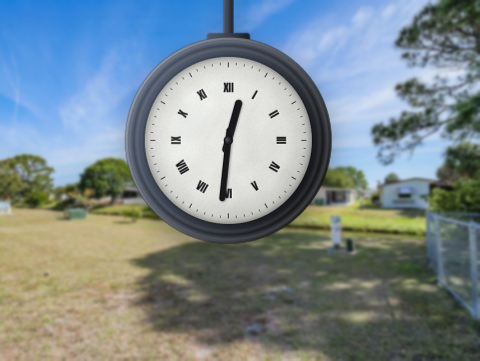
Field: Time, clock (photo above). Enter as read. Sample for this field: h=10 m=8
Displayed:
h=12 m=31
